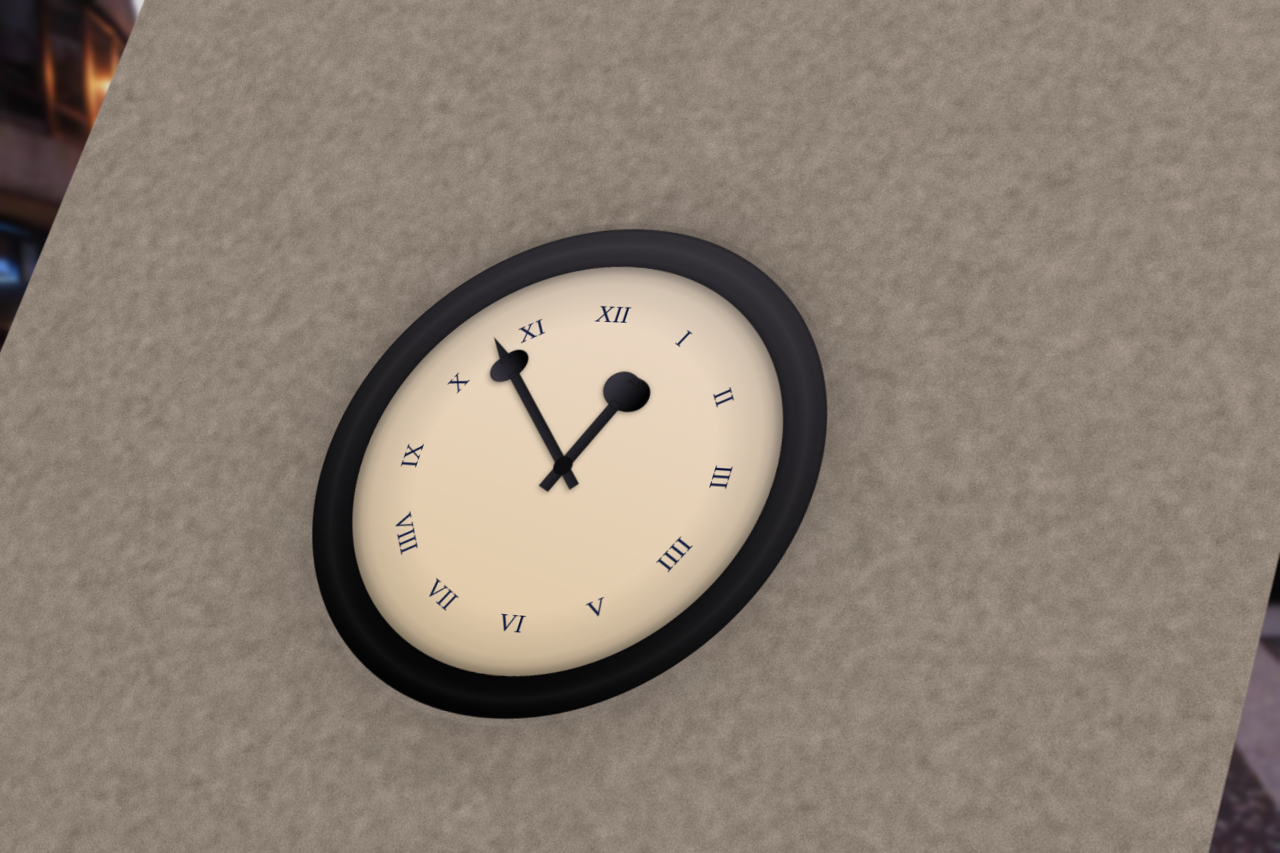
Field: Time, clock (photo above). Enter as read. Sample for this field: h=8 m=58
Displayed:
h=12 m=53
